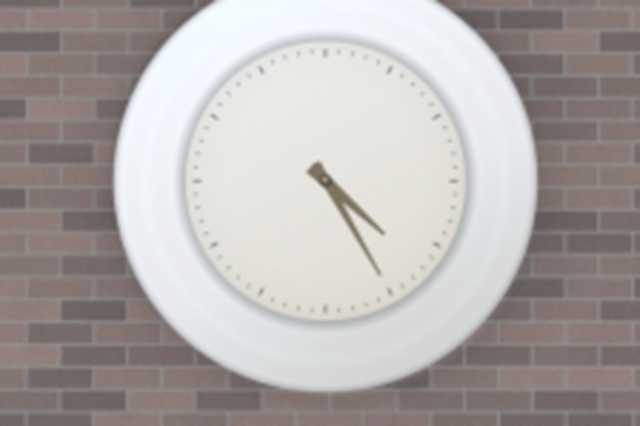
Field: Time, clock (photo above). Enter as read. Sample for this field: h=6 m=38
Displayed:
h=4 m=25
